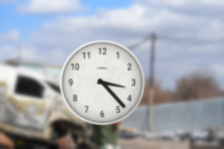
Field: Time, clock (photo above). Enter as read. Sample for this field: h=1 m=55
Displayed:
h=3 m=23
